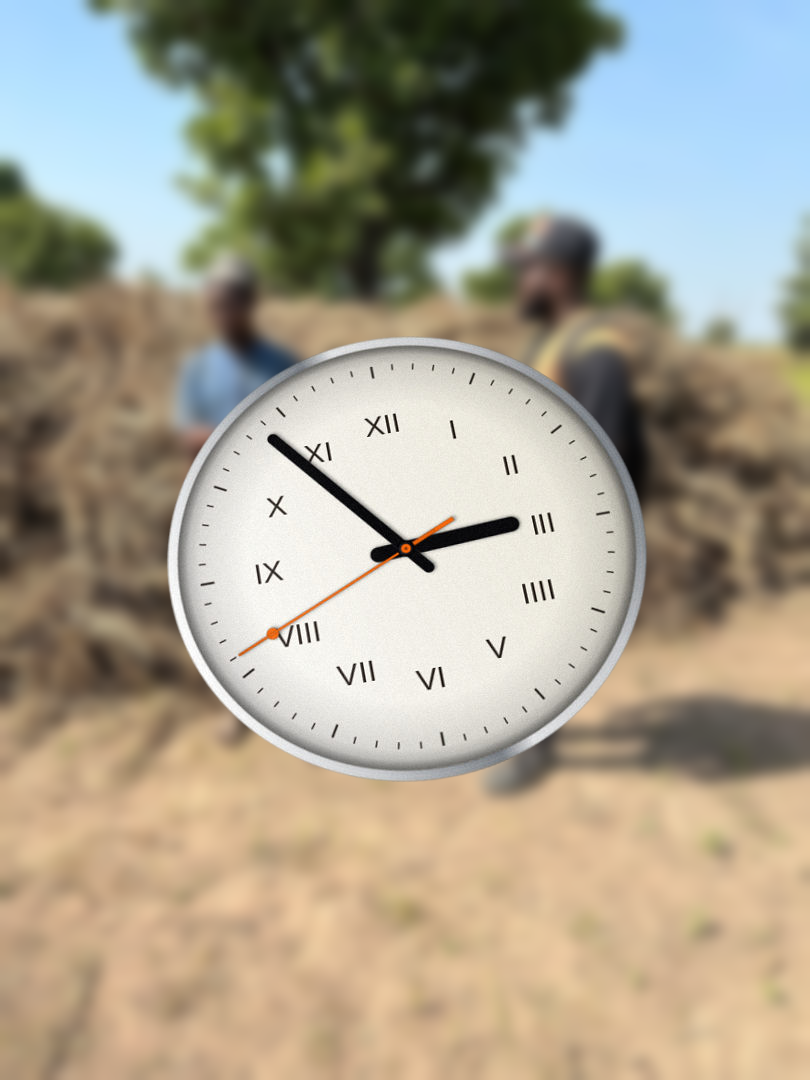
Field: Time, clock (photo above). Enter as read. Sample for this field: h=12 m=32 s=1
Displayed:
h=2 m=53 s=41
